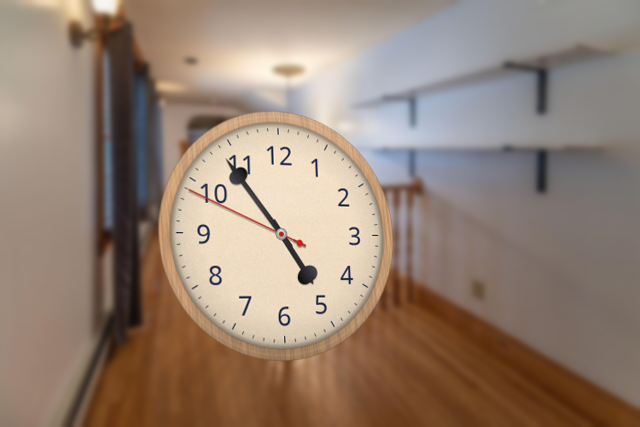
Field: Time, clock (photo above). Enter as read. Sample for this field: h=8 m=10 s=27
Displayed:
h=4 m=53 s=49
